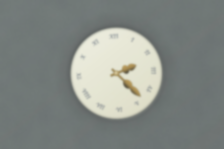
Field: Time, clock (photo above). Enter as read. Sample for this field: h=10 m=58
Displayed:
h=2 m=23
